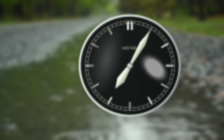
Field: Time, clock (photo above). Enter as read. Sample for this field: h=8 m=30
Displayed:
h=7 m=5
